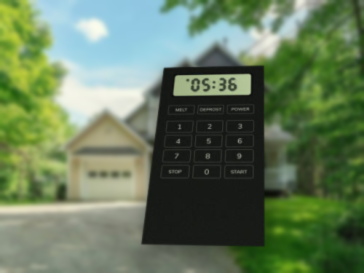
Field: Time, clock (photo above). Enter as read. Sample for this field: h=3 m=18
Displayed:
h=5 m=36
